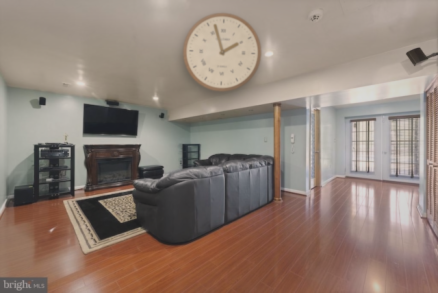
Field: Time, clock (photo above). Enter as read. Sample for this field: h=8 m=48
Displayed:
h=1 m=57
